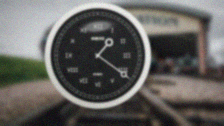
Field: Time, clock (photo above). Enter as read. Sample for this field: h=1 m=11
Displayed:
h=1 m=21
